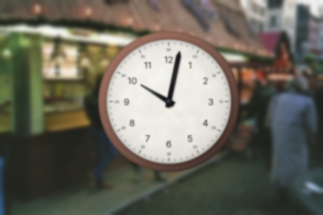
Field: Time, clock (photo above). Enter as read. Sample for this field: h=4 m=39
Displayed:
h=10 m=2
